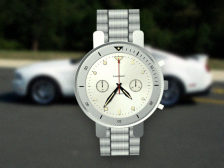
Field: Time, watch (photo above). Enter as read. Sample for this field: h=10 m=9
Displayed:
h=4 m=36
